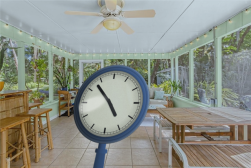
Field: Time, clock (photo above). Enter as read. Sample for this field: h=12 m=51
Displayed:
h=4 m=53
